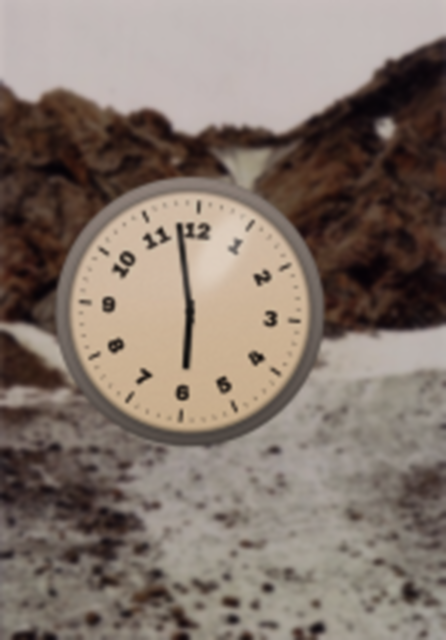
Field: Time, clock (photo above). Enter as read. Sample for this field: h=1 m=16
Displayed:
h=5 m=58
